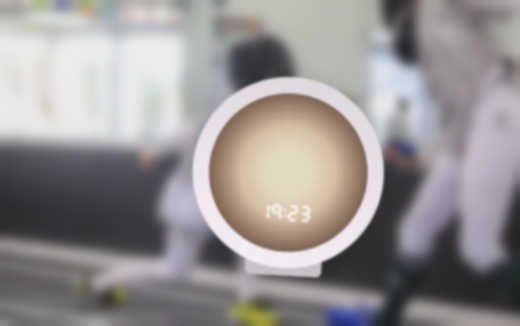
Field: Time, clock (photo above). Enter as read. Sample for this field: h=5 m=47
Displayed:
h=19 m=23
